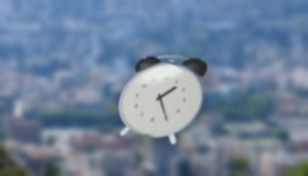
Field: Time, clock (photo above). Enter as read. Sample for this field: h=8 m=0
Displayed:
h=1 m=25
